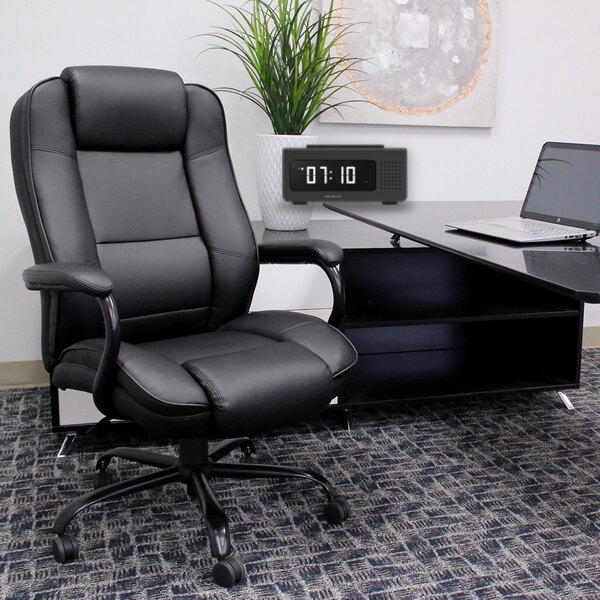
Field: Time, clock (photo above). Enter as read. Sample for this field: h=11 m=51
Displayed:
h=7 m=10
